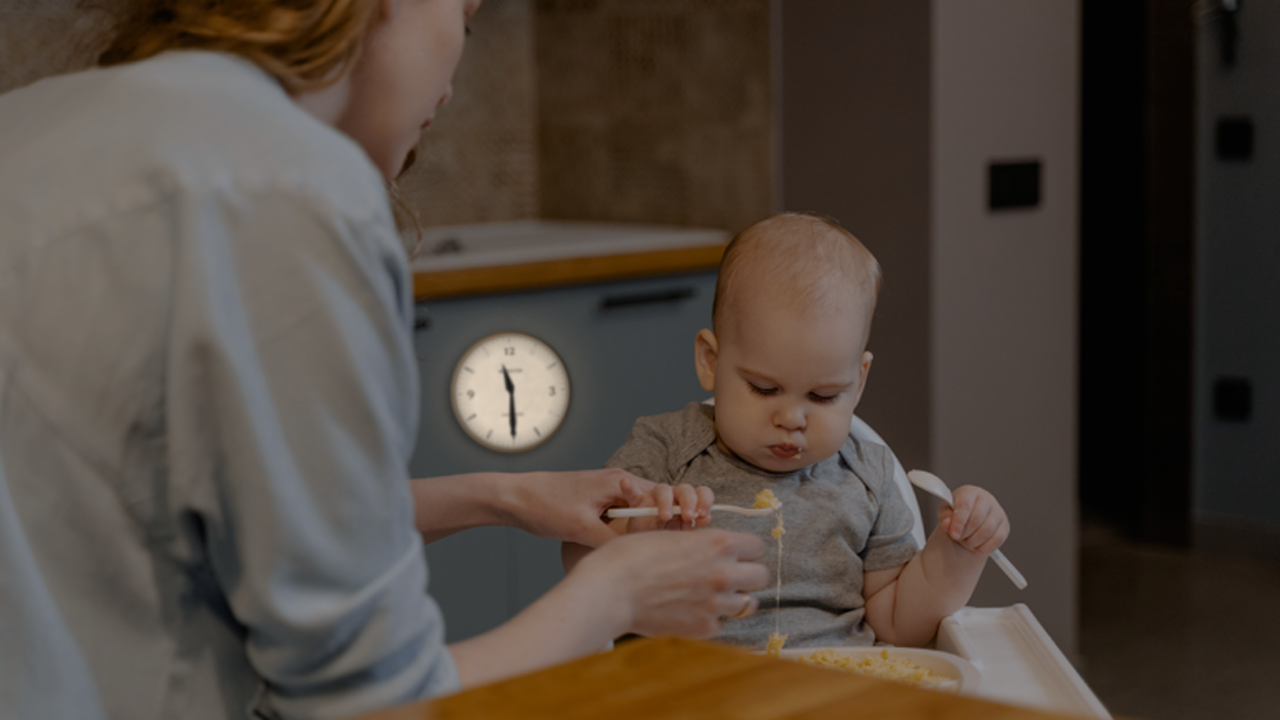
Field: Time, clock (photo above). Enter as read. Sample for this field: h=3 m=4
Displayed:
h=11 m=30
